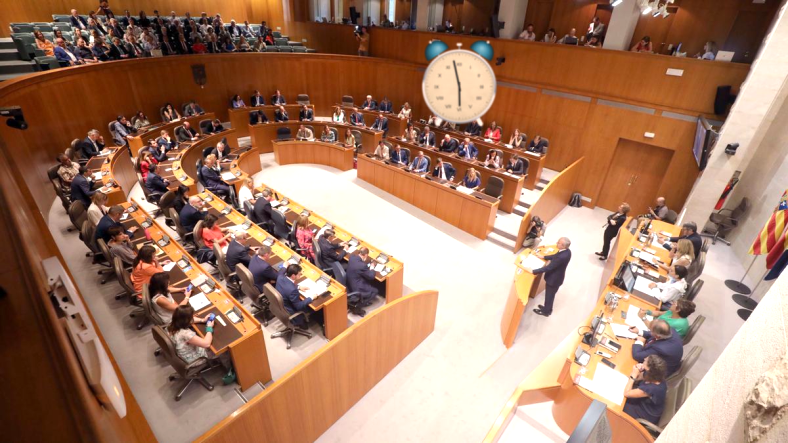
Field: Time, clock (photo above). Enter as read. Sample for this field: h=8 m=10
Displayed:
h=5 m=58
